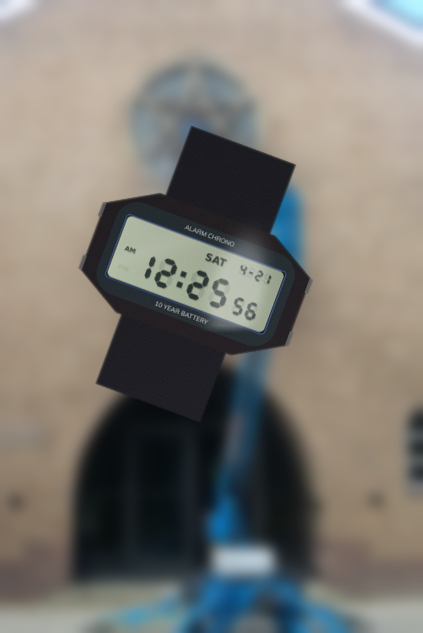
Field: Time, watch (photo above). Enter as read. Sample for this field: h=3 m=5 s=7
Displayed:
h=12 m=25 s=56
